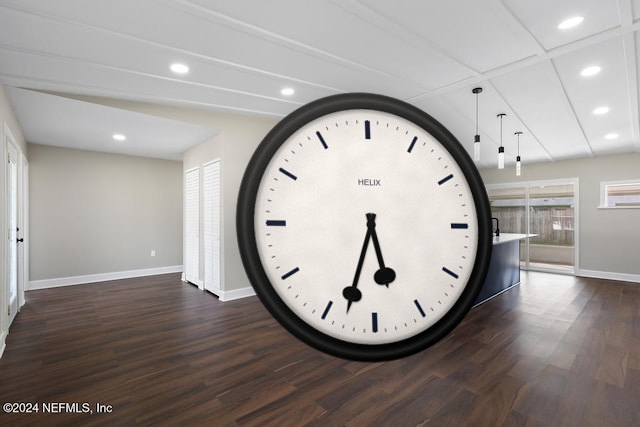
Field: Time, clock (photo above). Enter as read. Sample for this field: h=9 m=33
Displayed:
h=5 m=33
